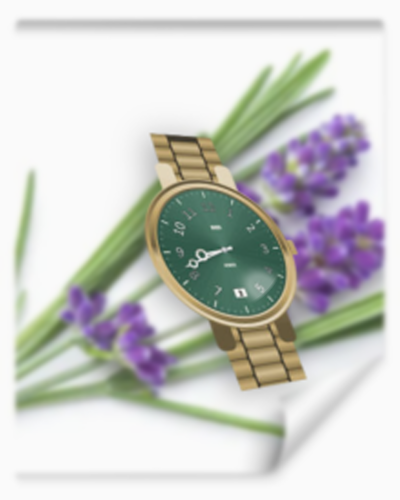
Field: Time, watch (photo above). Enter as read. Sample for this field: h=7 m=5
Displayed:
h=8 m=42
